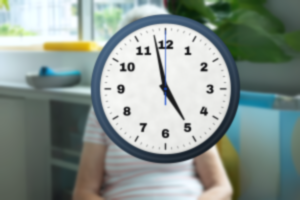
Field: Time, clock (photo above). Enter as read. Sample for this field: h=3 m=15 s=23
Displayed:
h=4 m=58 s=0
